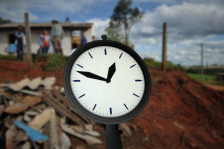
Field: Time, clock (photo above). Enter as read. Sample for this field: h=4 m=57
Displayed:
h=12 m=48
